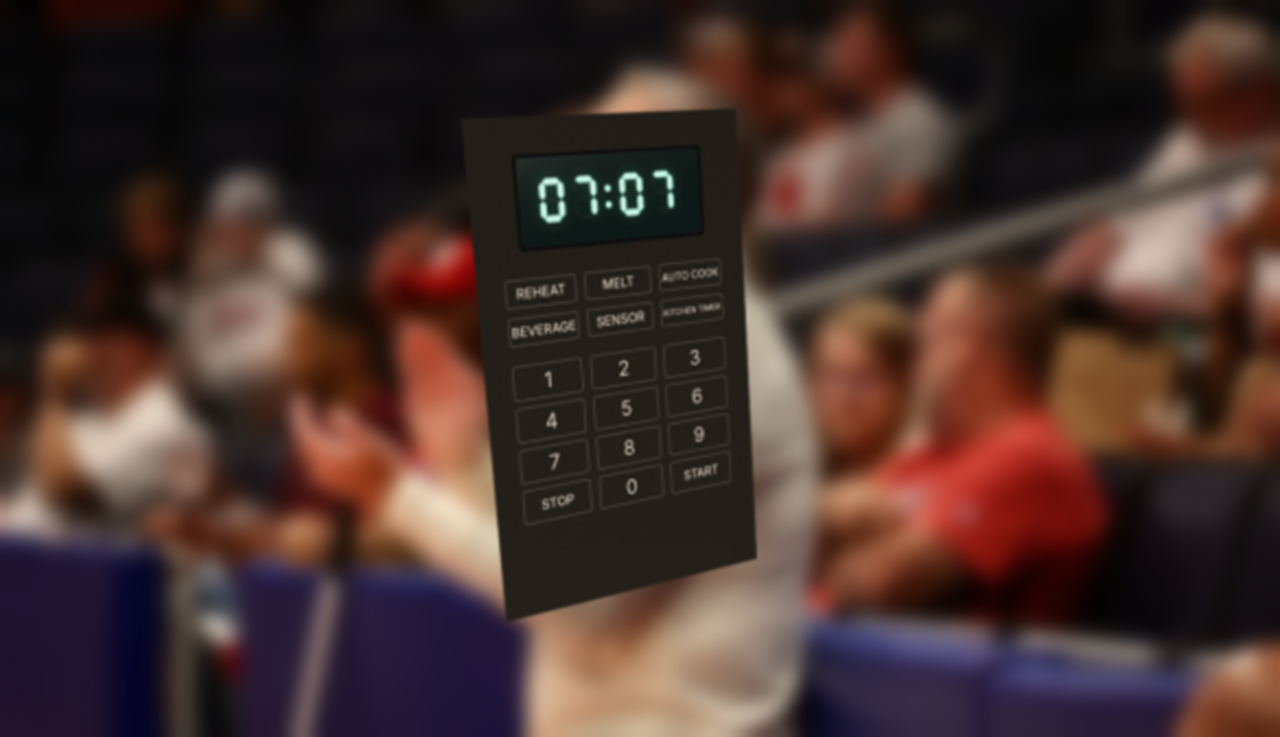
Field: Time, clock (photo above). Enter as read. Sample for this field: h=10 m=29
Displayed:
h=7 m=7
